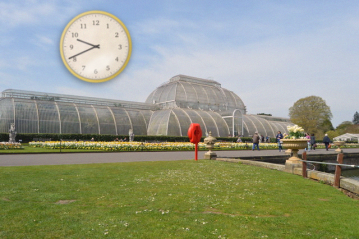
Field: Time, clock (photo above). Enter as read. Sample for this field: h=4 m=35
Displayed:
h=9 m=41
